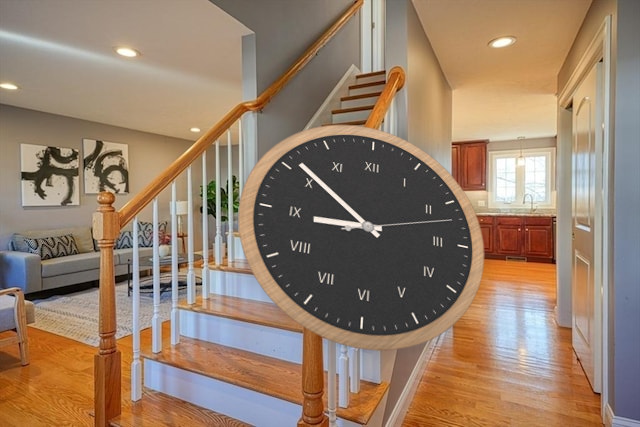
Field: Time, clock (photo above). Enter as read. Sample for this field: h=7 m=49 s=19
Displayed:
h=8 m=51 s=12
